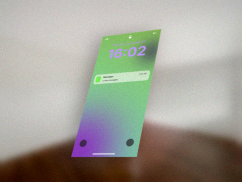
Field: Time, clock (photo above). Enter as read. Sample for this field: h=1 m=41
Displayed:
h=16 m=2
